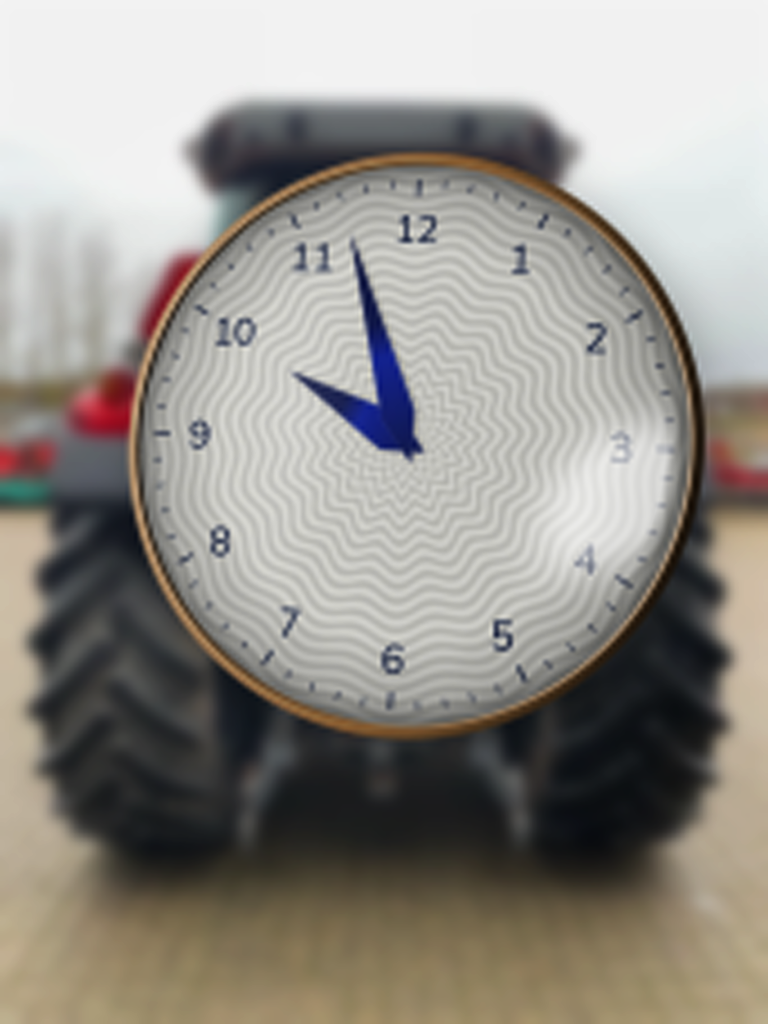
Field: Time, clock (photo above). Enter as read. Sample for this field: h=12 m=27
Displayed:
h=9 m=57
